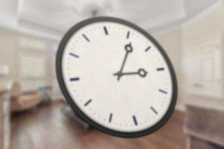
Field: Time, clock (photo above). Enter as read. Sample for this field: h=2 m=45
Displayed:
h=3 m=6
